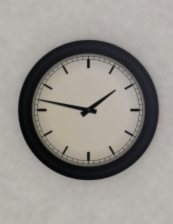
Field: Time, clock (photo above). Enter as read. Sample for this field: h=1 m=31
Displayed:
h=1 m=47
